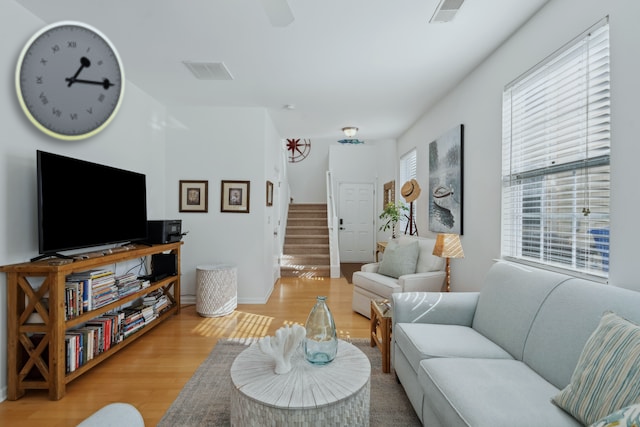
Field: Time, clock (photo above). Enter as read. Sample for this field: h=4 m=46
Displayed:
h=1 m=16
